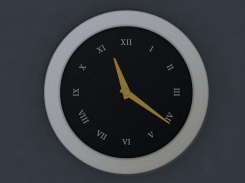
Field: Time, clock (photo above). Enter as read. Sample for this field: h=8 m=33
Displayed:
h=11 m=21
